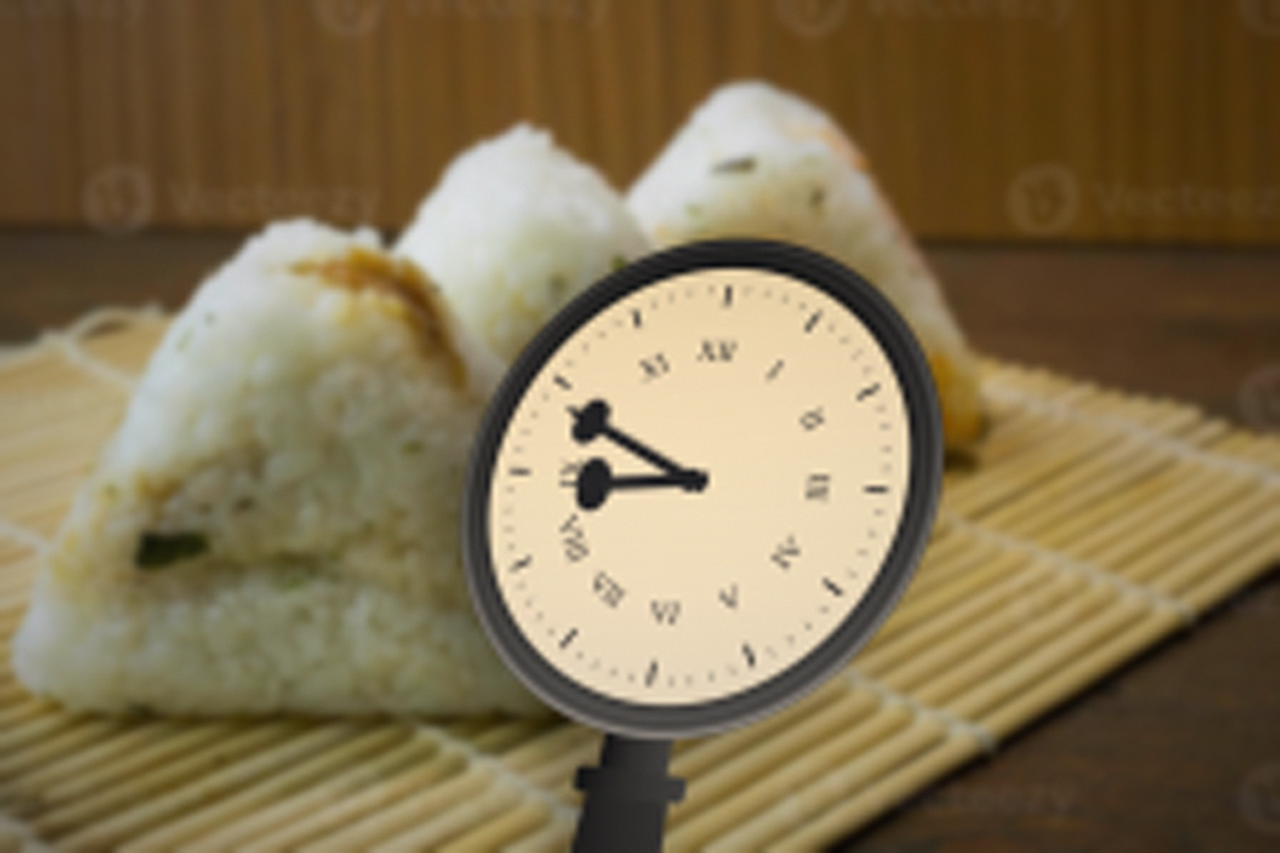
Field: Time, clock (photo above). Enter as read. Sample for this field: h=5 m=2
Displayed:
h=8 m=49
